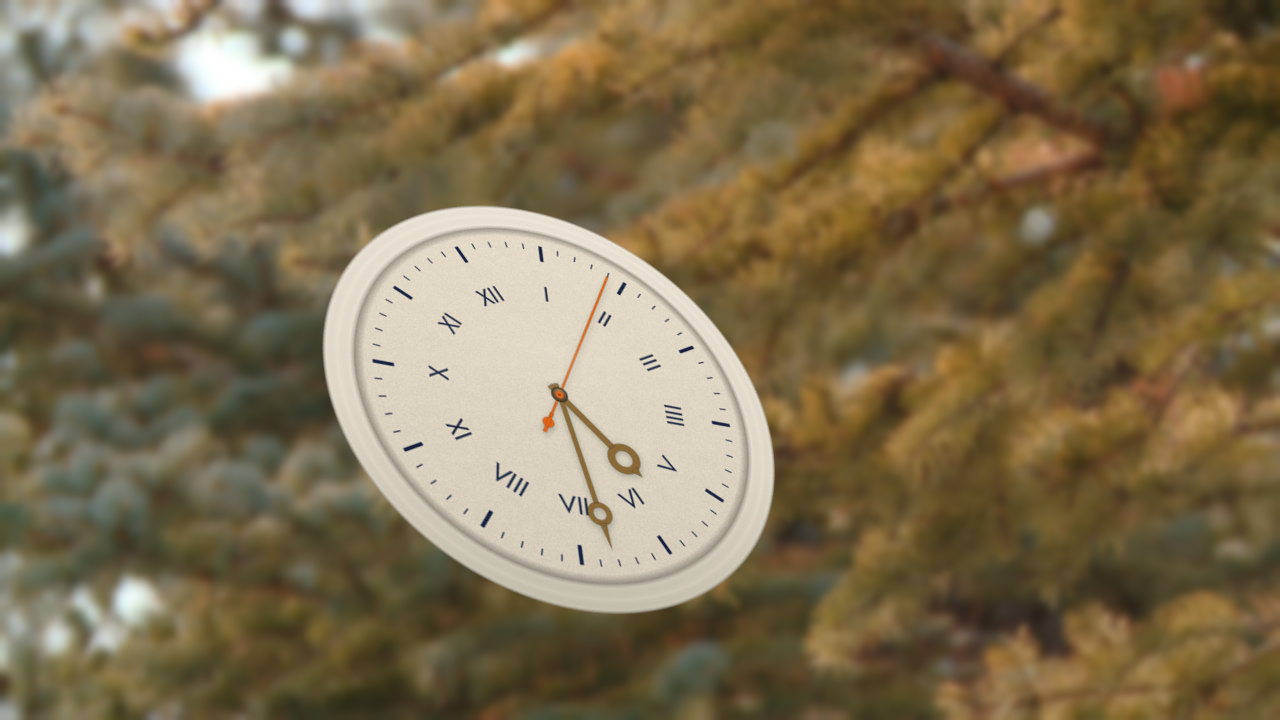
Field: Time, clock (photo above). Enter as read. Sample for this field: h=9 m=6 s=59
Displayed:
h=5 m=33 s=9
